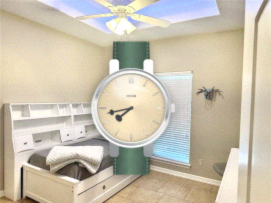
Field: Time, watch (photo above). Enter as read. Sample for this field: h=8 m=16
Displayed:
h=7 m=43
